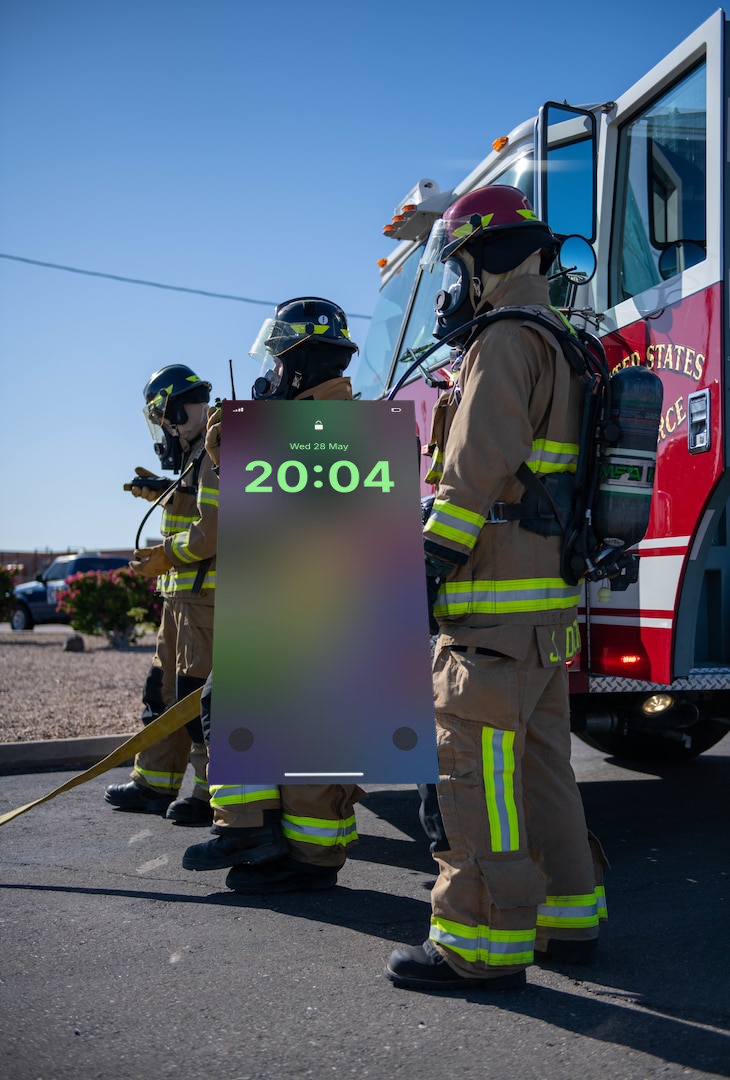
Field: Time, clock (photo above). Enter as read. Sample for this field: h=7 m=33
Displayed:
h=20 m=4
